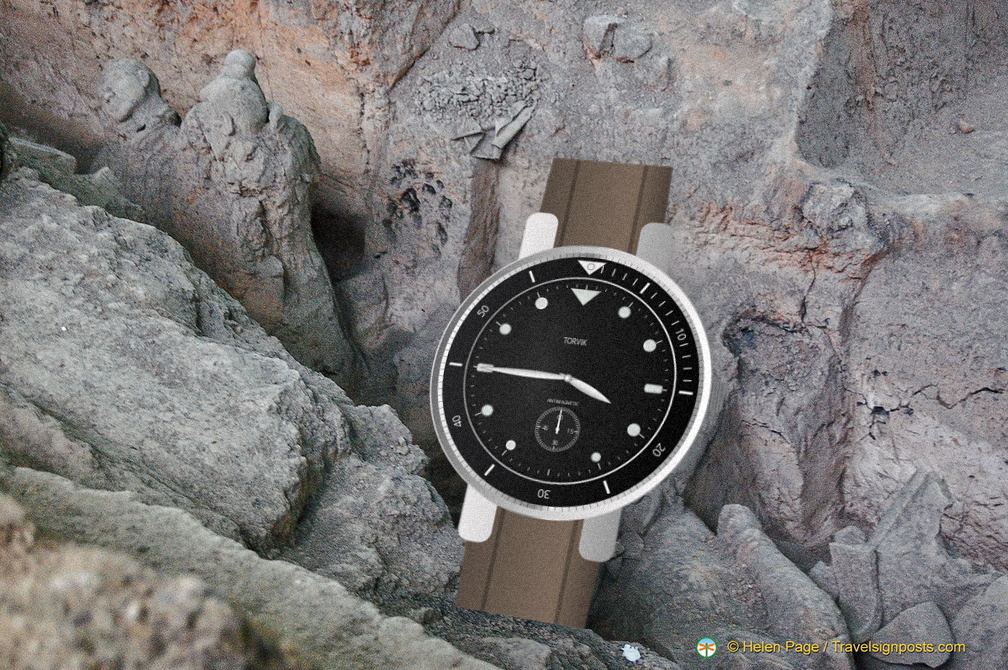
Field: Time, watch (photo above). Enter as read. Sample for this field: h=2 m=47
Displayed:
h=3 m=45
